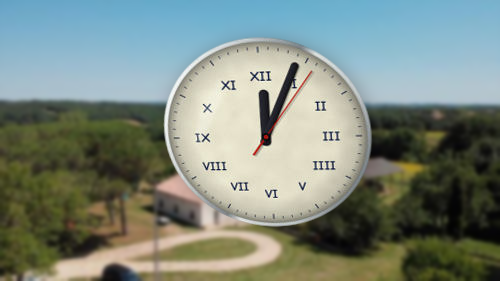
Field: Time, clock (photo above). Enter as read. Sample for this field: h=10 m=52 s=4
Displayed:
h=12 m=4 s=6
